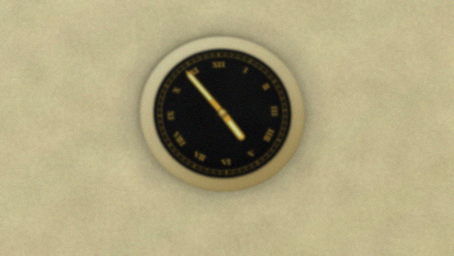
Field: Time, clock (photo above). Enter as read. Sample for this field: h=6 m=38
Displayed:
h=4 m=54
